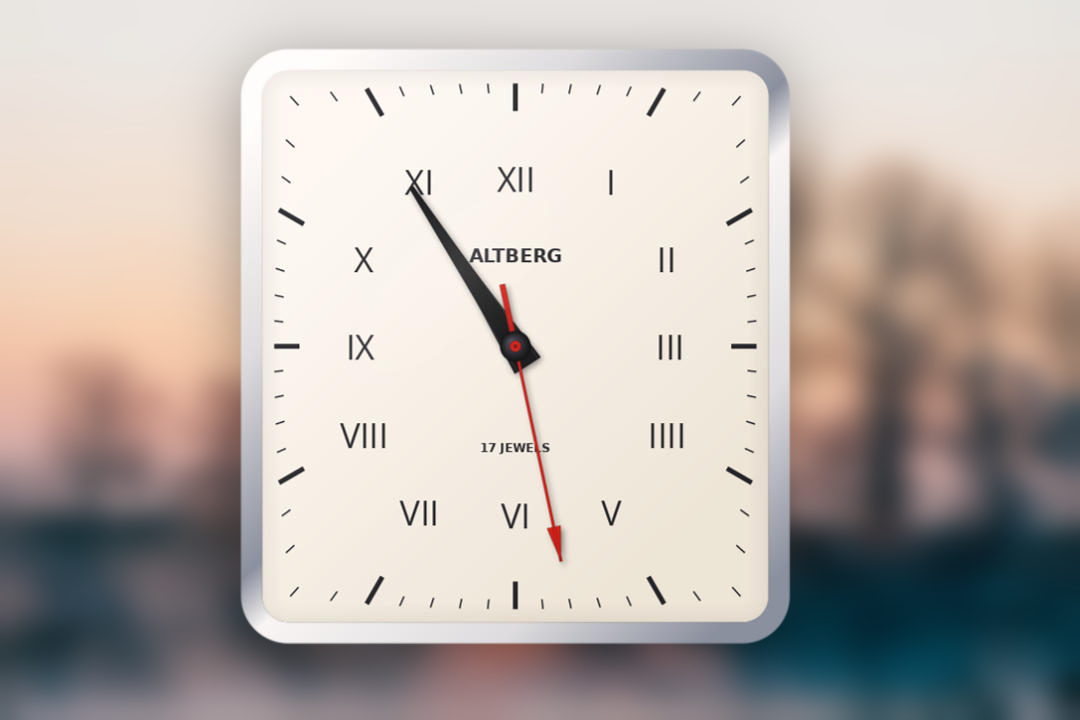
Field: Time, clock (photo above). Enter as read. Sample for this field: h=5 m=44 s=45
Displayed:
h=10 m=54 s=28
